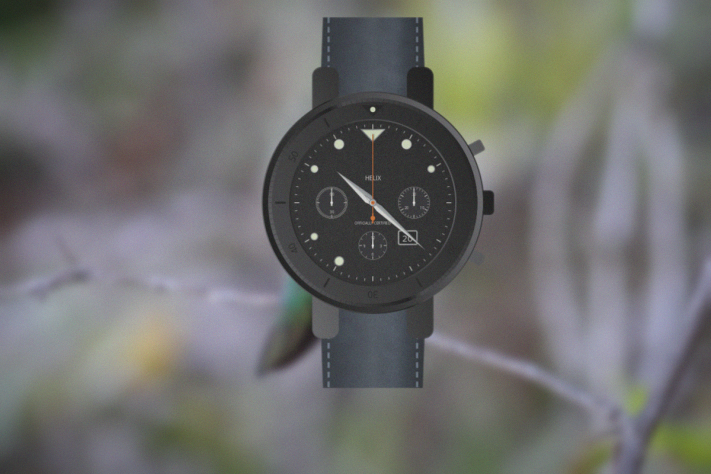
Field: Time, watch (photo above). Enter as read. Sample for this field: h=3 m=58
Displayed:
h=10 m=22
